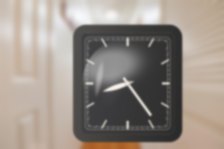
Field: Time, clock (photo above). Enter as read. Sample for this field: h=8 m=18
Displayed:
h=8 m=24
